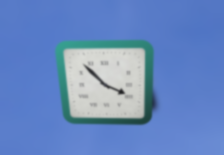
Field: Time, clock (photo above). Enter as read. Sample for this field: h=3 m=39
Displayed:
h=3 m=53
